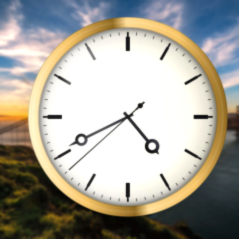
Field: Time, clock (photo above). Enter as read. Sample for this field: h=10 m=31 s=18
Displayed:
h=4 m=40 s=38
